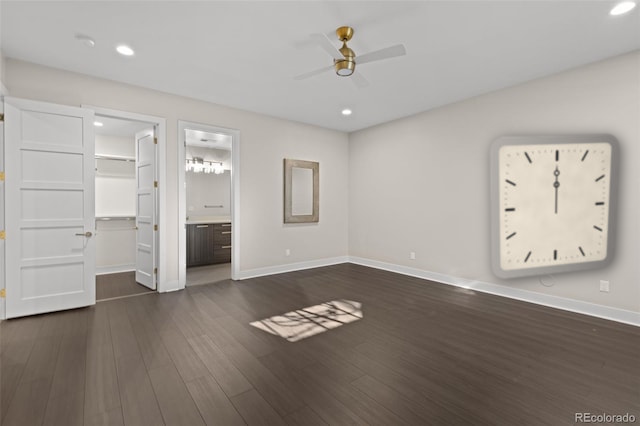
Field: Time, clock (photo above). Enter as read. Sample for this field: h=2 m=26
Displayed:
h=12 m=0
